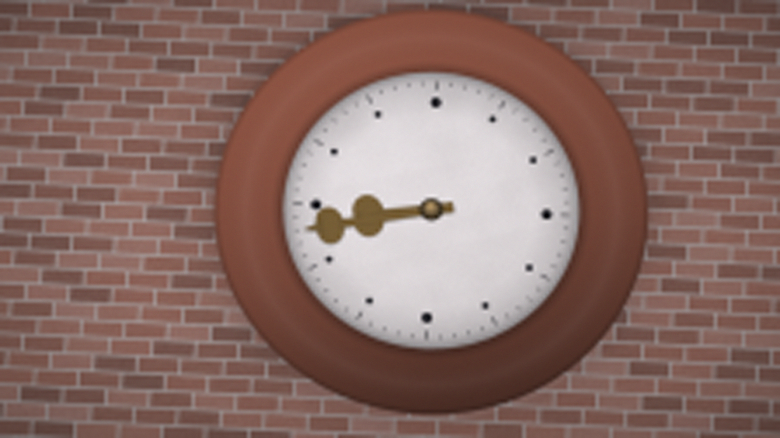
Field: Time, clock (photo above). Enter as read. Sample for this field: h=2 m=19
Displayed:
h=8 m=43
